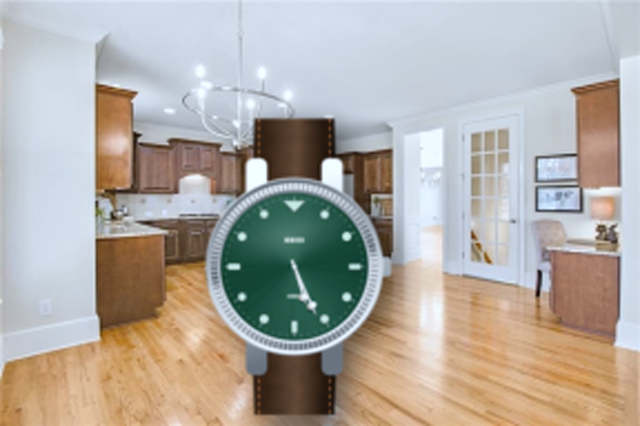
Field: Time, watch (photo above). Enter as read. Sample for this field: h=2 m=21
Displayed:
h=5 m=26
